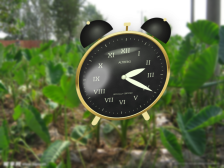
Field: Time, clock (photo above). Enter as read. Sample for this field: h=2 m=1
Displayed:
h=2 m=20
